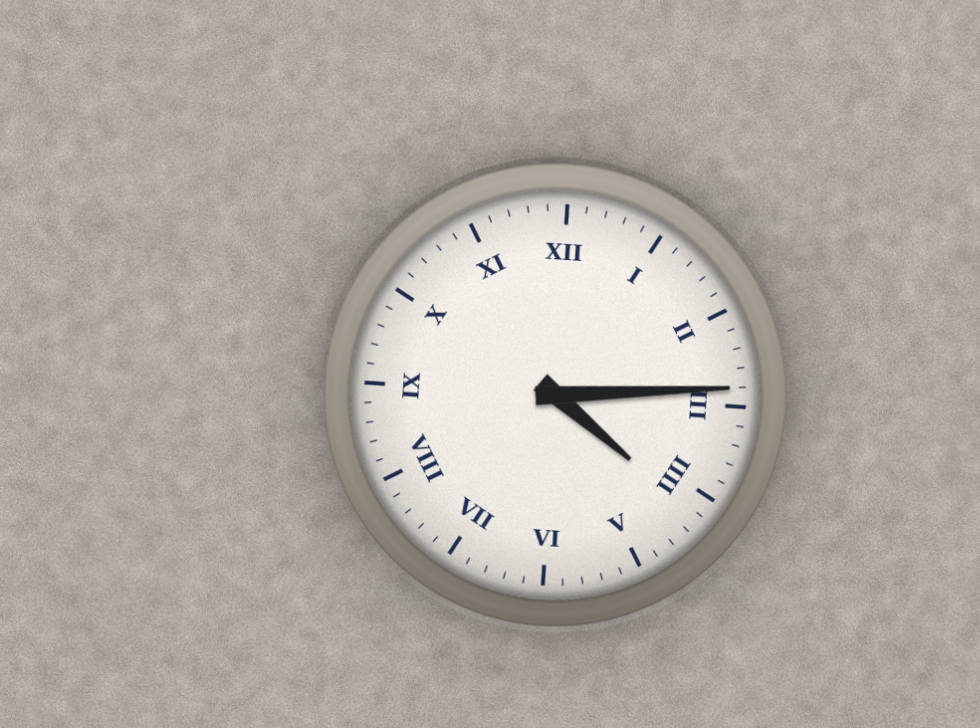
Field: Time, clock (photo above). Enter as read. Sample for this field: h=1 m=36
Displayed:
h=4 m=14
